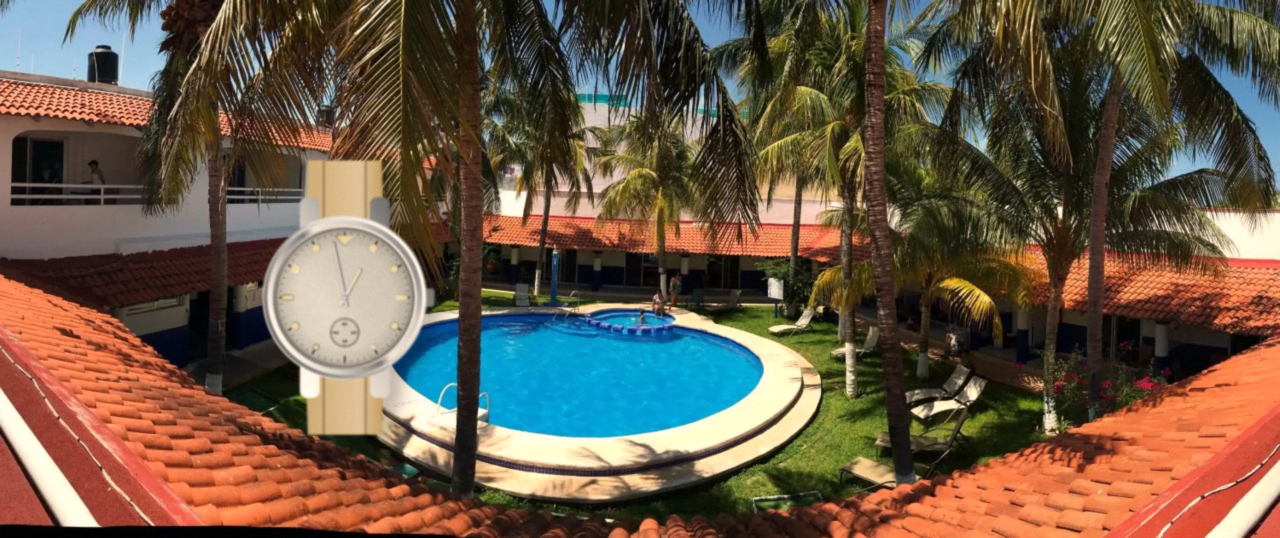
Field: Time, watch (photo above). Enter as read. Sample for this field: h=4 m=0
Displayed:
h=12 m=58
